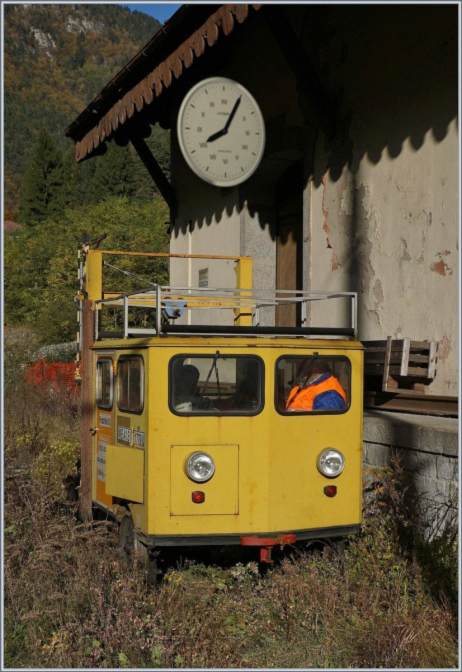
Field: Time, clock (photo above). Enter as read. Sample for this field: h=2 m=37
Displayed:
h=8 m=5
